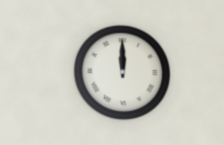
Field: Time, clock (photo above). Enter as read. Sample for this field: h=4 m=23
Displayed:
h=12 m=0
